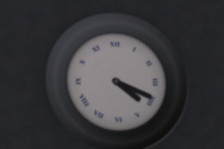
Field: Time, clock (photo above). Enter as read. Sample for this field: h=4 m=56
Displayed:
h=4 m=19
